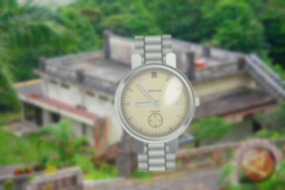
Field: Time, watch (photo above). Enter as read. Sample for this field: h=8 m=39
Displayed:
h=8 m=53
